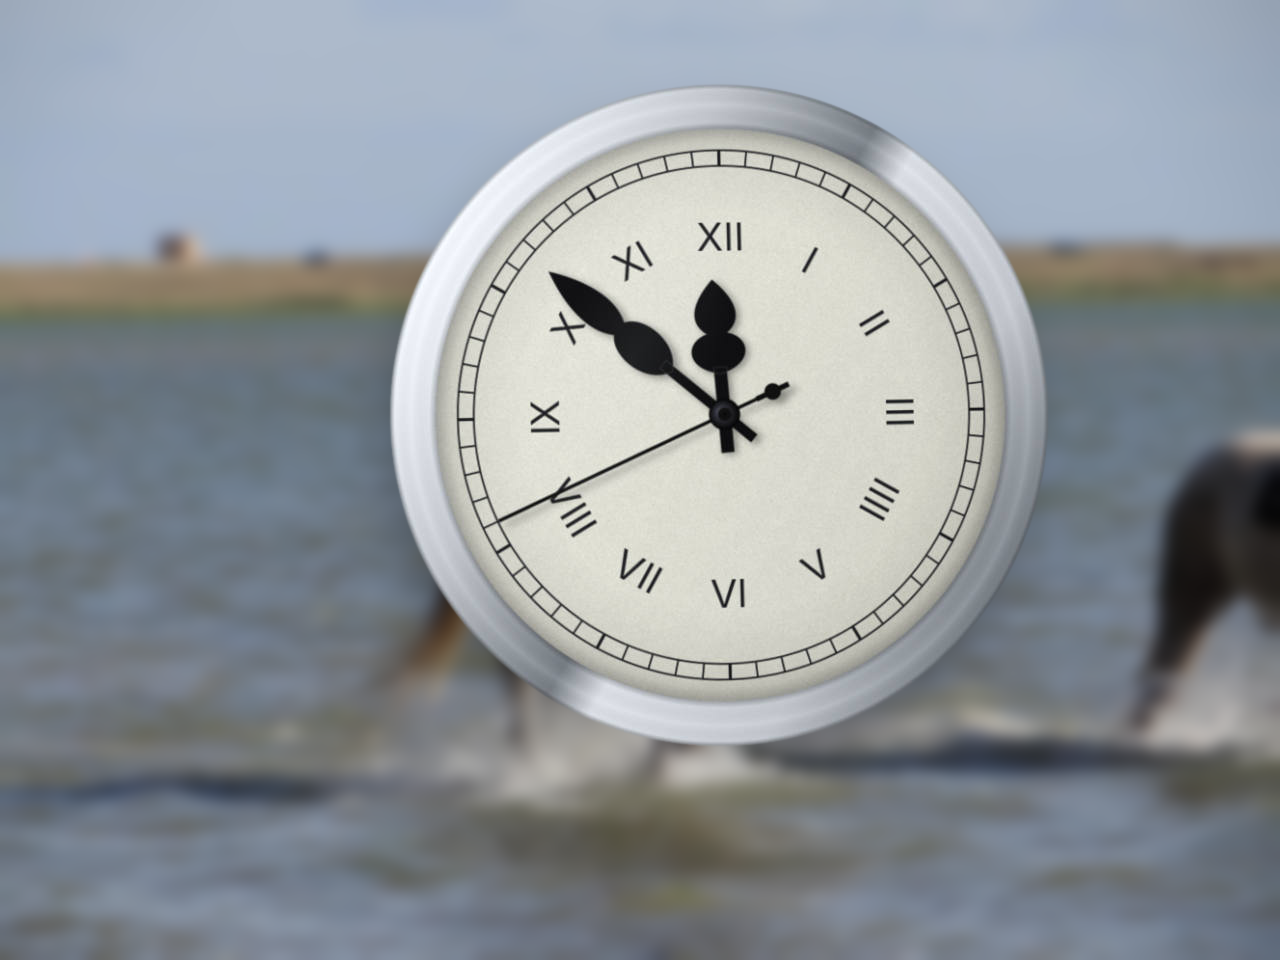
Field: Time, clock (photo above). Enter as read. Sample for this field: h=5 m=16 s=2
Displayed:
h=11 m=51 s=41
